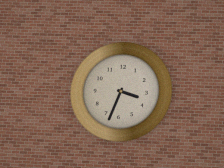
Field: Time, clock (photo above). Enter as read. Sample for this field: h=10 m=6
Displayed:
h=3 m=33
